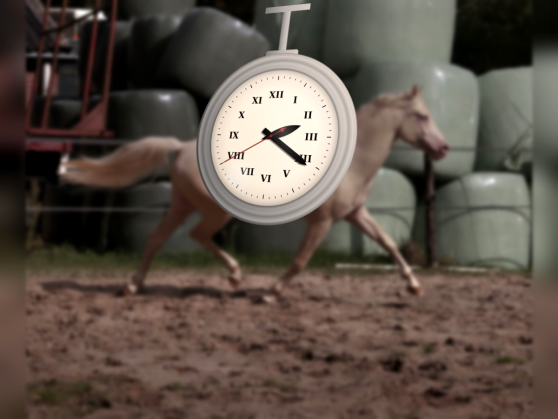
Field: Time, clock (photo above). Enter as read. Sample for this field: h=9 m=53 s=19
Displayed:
h=2 m=20 s=40
